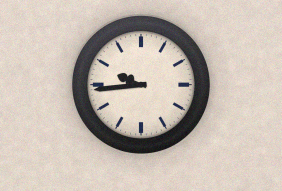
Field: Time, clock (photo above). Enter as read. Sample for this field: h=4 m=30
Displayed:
h=9 m=44
